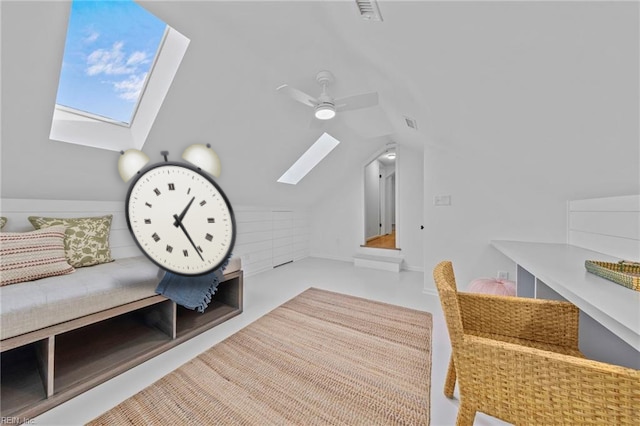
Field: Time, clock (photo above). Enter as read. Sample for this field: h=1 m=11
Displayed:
h=1 m=26
